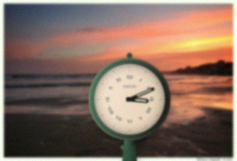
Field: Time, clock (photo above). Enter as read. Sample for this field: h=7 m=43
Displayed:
h=3 m=11
